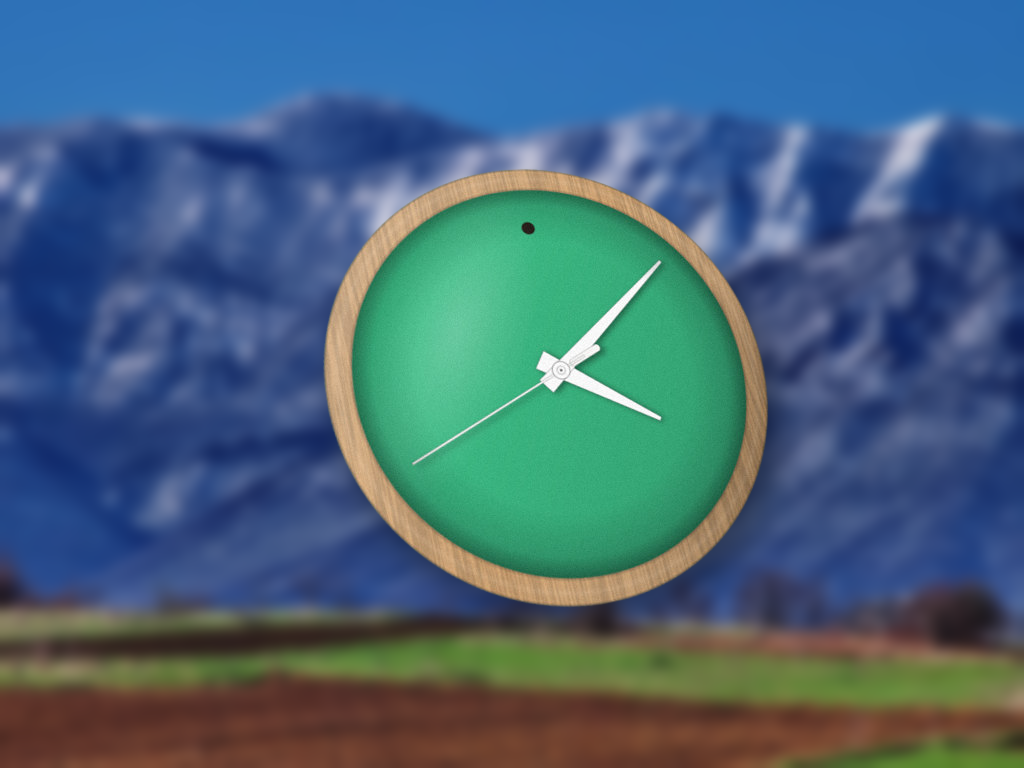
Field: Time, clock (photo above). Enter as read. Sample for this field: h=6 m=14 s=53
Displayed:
h=4 m=8 s=41
